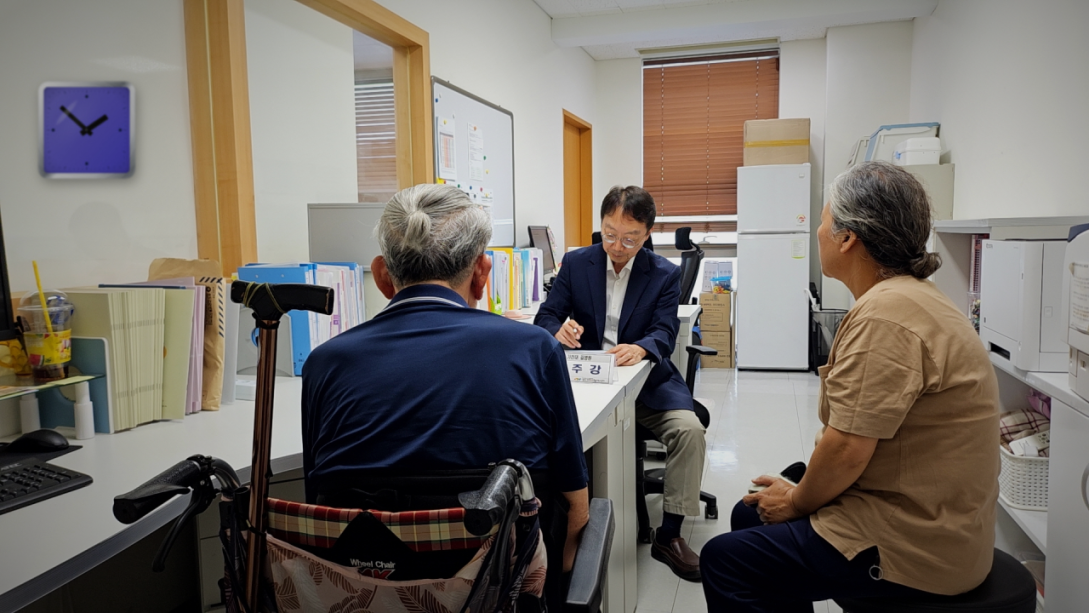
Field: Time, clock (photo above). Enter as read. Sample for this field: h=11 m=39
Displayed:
h=1 m=52
